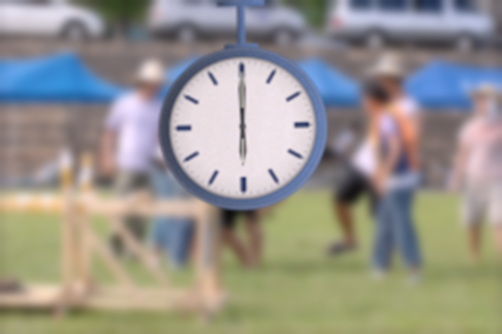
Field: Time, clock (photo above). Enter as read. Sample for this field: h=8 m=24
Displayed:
h=6 m=0
